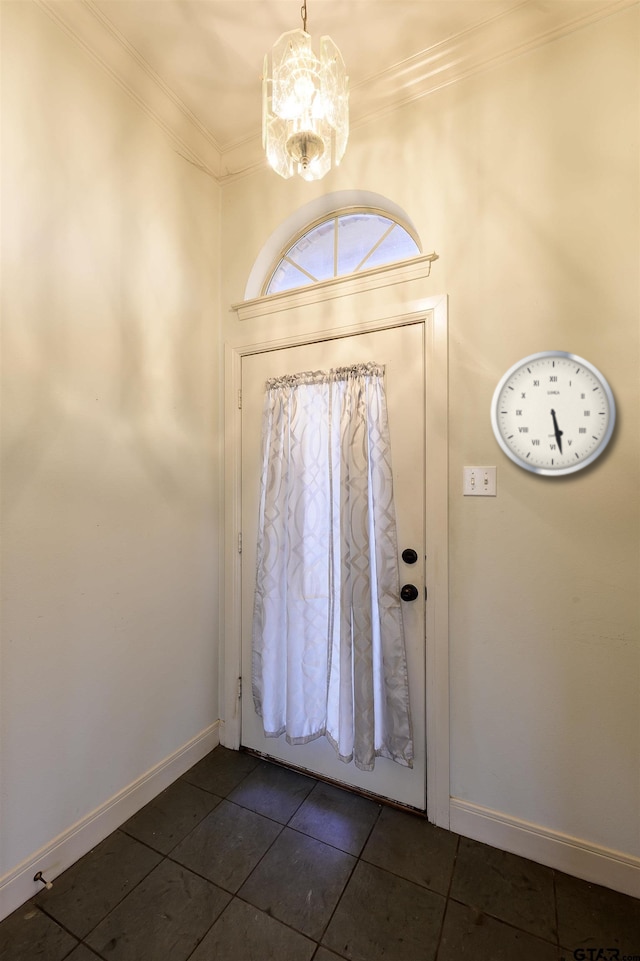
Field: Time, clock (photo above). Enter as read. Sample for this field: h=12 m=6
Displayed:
h=5 m=28
